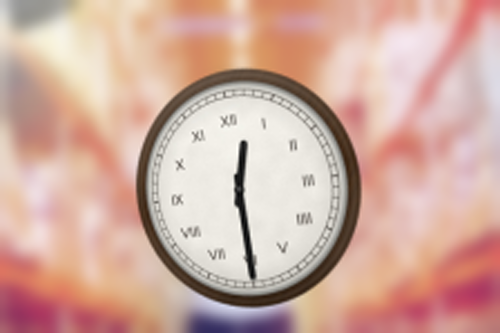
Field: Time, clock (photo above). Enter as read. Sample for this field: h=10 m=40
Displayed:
h=12 m=30
